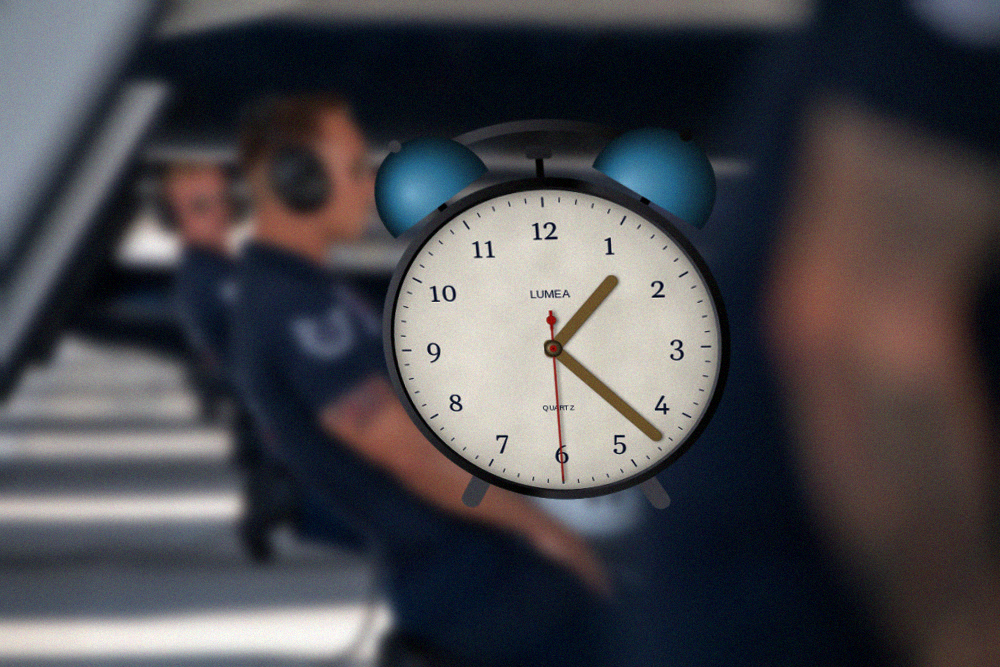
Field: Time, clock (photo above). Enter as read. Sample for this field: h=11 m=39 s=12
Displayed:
h=1 m=22 s=30
